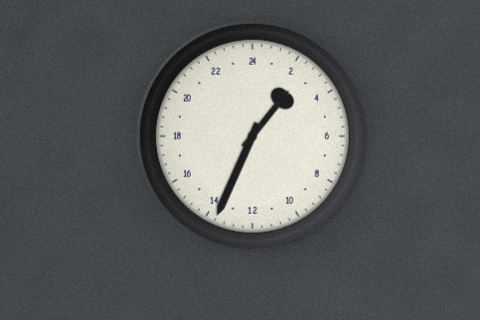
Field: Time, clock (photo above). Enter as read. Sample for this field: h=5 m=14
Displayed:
h=2 m=34
